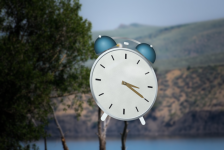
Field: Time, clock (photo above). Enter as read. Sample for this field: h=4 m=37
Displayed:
h=3 m=20
